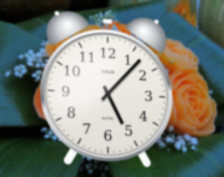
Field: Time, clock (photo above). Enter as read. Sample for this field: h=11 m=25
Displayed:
h=5 m=7
